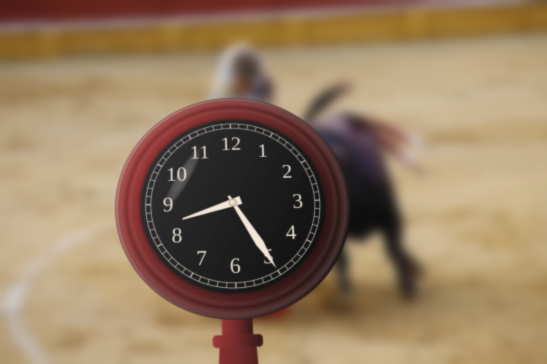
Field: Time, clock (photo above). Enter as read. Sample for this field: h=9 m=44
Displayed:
h=8 m=25
